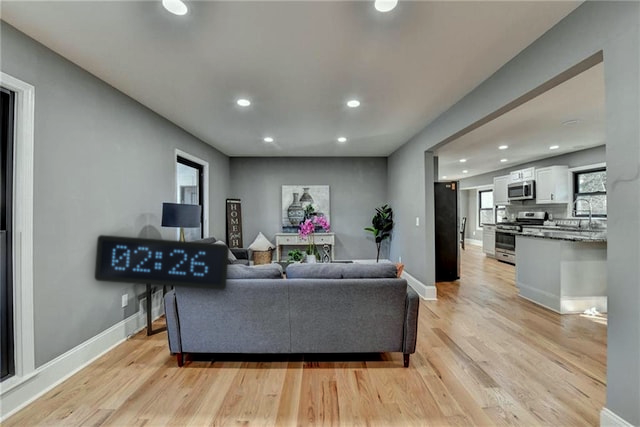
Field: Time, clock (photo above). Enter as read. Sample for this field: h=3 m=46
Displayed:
h=2 m=26
